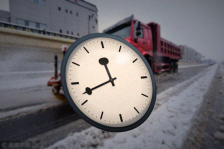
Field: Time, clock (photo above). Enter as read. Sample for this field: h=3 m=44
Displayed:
h=11 m=42
